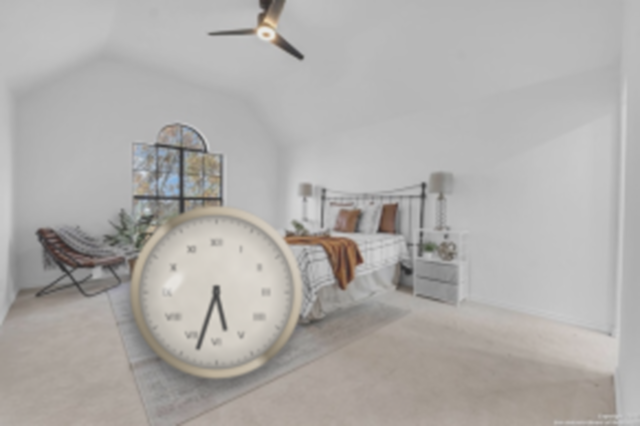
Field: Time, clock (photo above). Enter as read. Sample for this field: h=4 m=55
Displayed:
h=5 m=33
